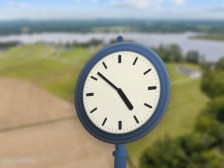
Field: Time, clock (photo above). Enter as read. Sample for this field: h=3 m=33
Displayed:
h=4 m=52
